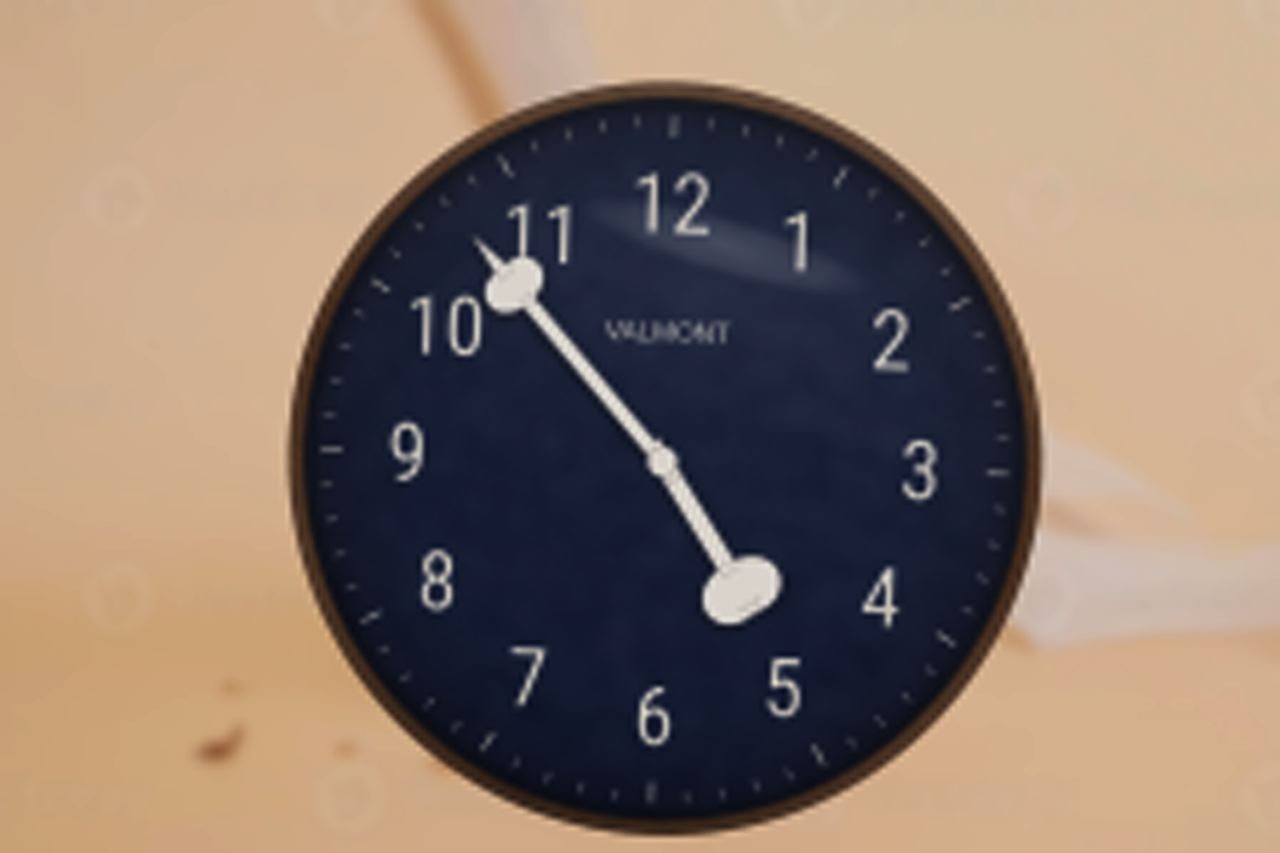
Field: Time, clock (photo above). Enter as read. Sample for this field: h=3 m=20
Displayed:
h=4 m=53
